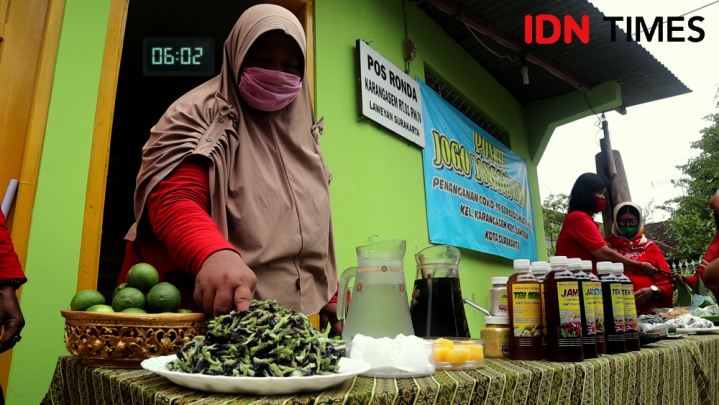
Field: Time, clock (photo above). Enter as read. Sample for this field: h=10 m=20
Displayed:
h=6 m=2
